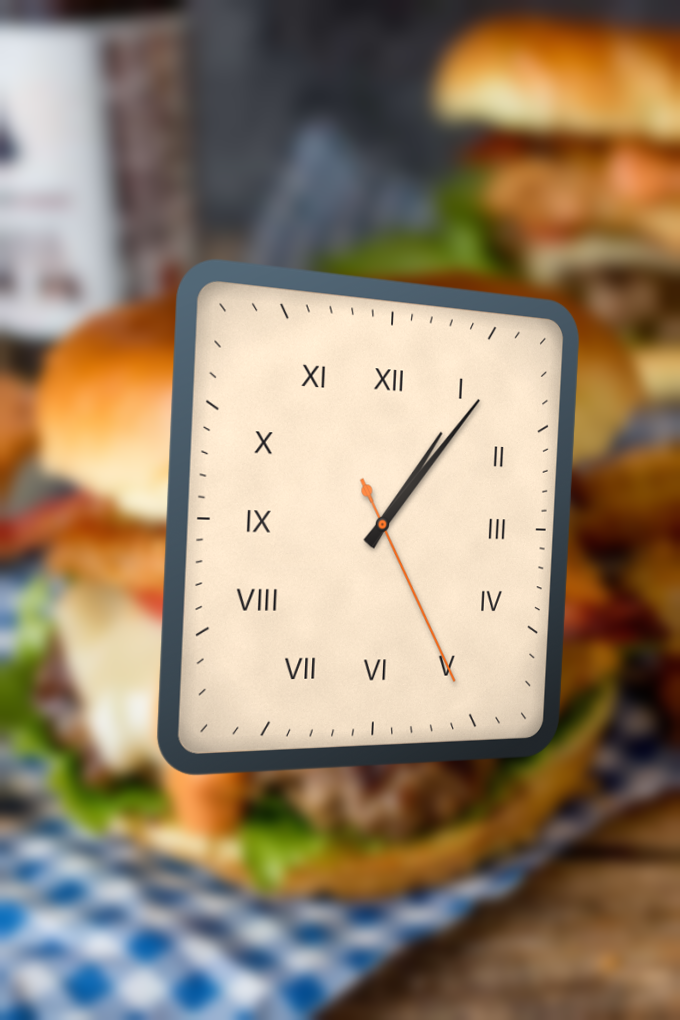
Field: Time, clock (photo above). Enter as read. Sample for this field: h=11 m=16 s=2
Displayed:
h=1 m=6 s=25
